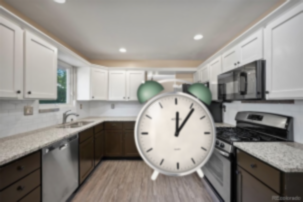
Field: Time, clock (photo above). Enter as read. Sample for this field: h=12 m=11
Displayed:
h=12 m=6
